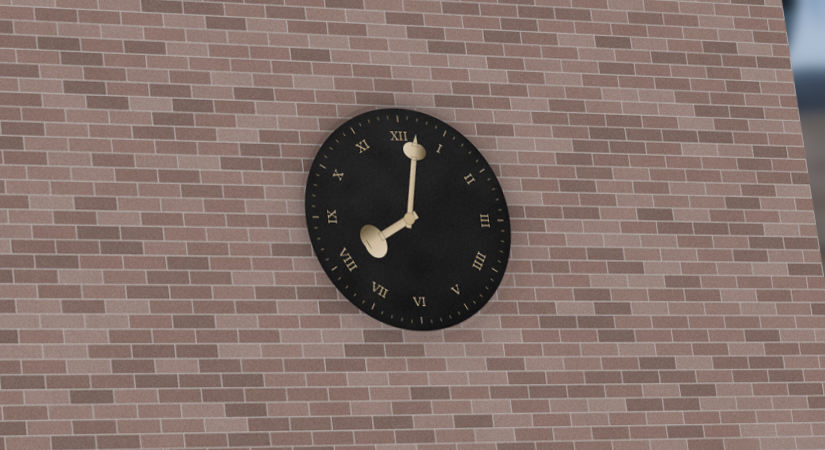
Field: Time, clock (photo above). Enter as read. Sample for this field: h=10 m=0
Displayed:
h=8 m=2
